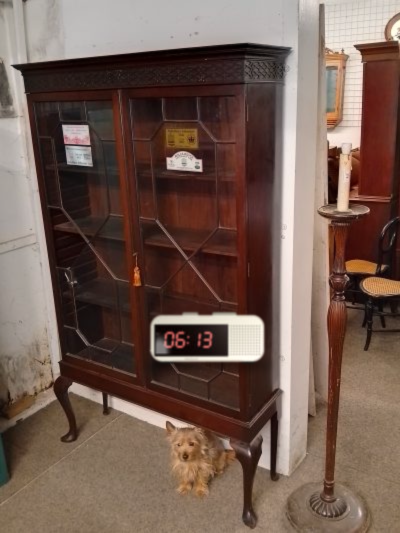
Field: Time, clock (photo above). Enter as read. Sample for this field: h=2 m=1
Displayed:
h=6 m=13
